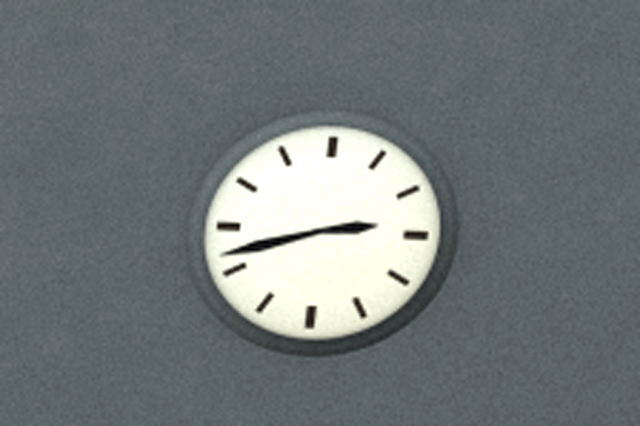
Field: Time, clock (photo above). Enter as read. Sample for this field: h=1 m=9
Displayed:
h=2 m=42
